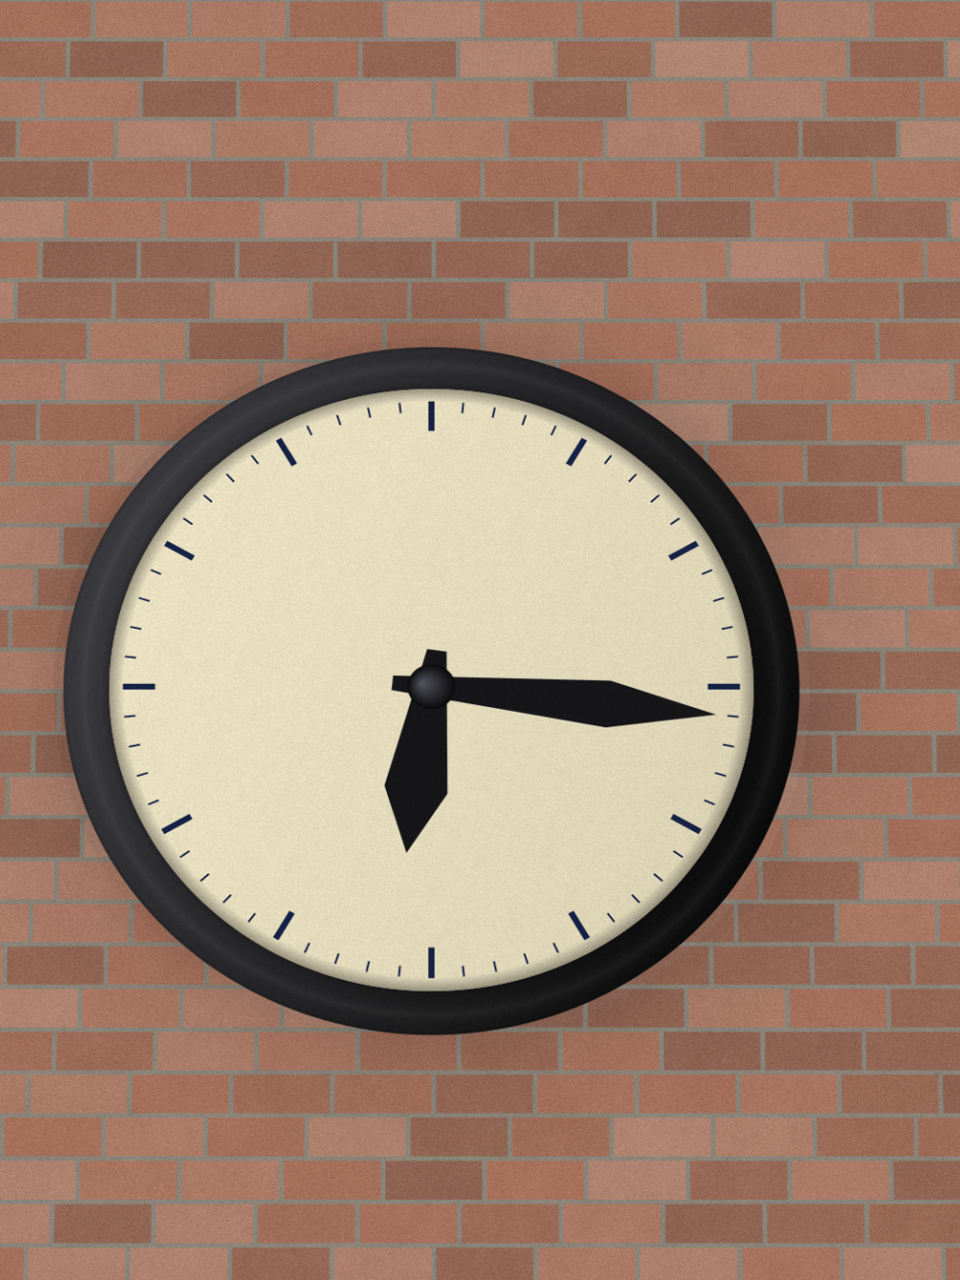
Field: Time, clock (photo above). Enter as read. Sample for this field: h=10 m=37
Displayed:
h=6 m=16
